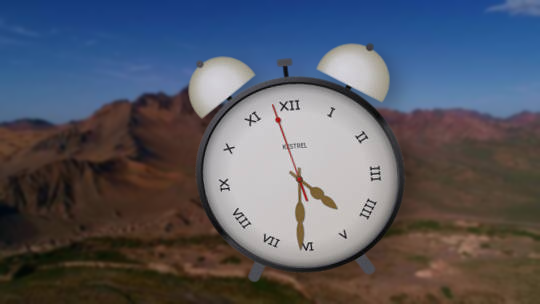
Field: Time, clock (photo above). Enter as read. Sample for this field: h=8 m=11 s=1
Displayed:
h=4 m=30 s=58
